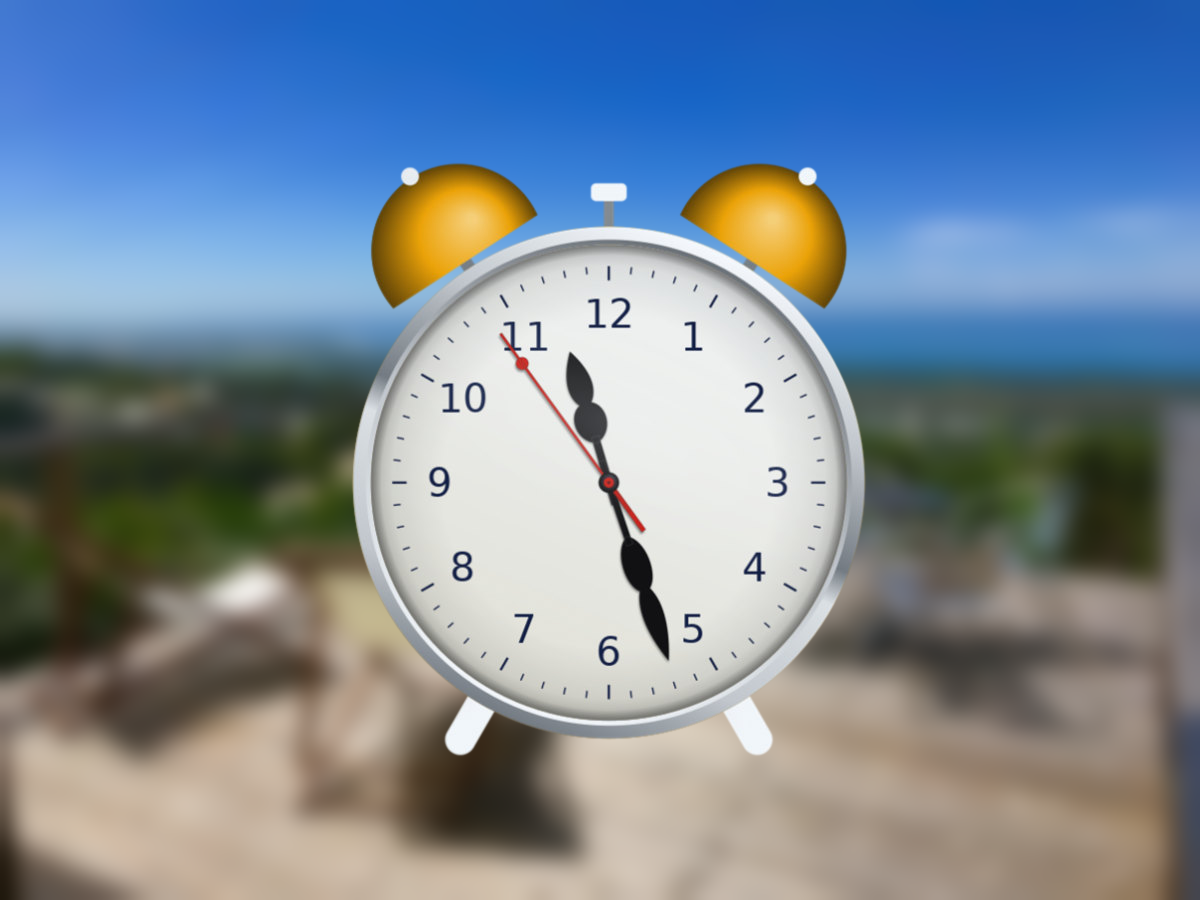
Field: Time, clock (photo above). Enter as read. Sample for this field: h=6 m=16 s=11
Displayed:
h=11 m=26 s=54
